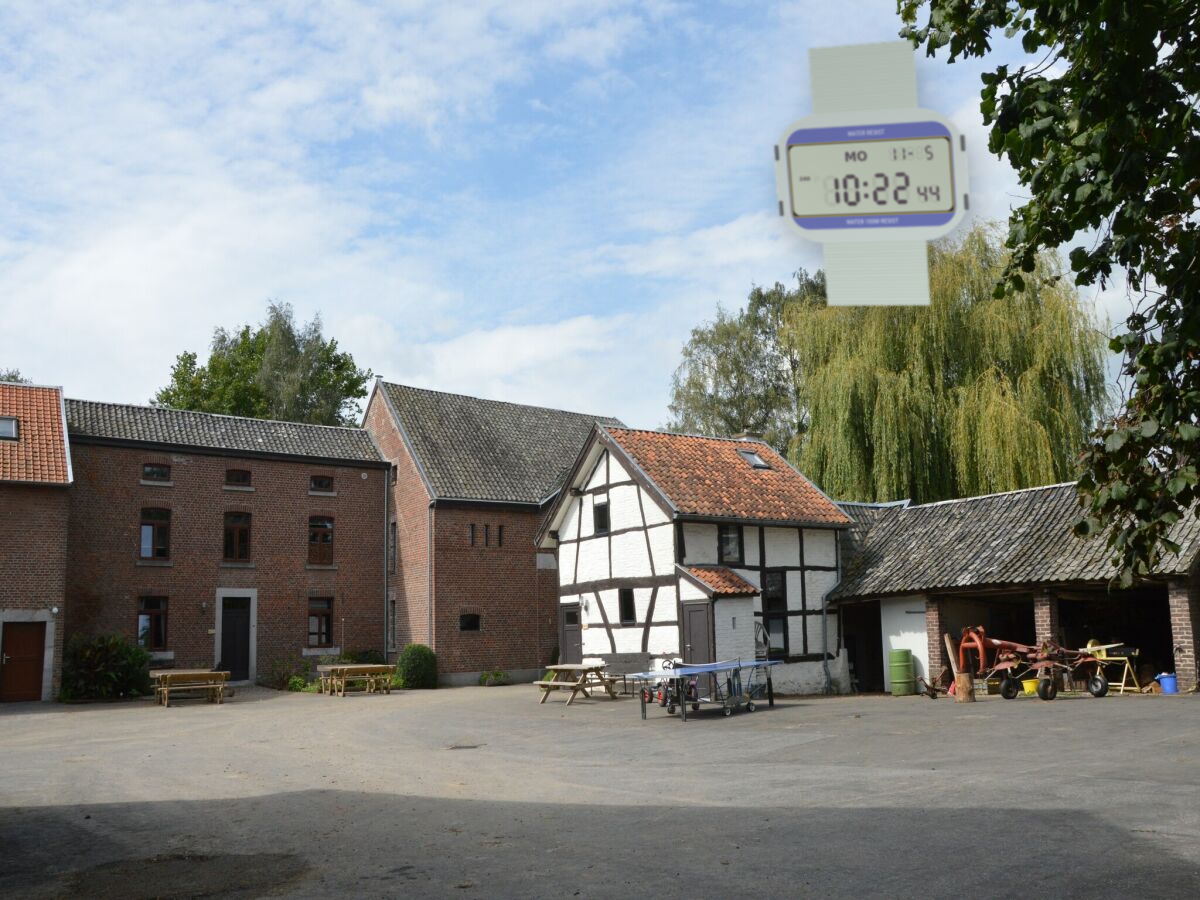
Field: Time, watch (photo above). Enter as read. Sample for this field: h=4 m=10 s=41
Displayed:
h=10 m=22 s=44
